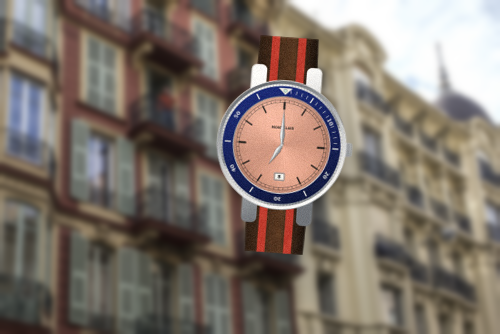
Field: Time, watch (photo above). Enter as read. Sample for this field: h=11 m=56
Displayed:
h=7 m=0
